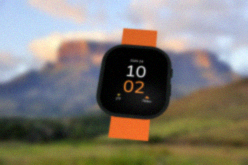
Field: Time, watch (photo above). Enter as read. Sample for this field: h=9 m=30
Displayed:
h=10 m=2
